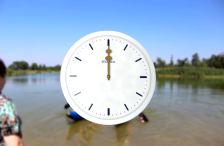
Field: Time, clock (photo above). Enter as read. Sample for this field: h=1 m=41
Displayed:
h=12 m=0
